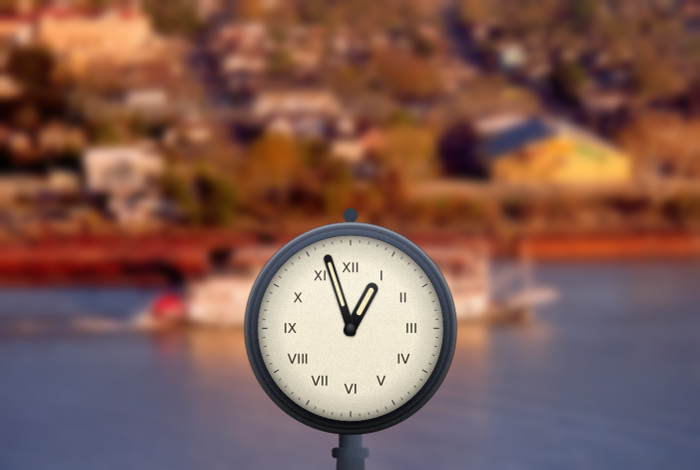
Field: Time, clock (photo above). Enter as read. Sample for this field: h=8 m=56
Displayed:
h=12 m=57
